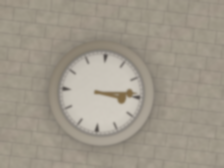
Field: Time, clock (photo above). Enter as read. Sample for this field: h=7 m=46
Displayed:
h=3 m=14
